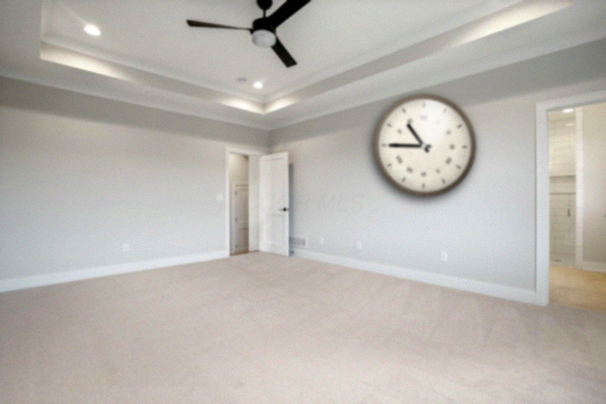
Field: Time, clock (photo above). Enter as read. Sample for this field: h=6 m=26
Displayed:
h=10 m=45
